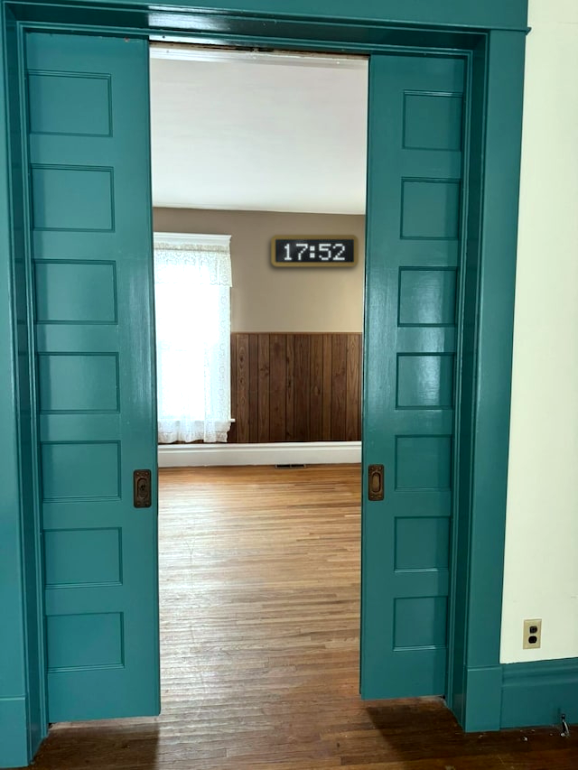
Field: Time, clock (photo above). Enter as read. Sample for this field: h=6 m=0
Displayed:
h=17 m=52
